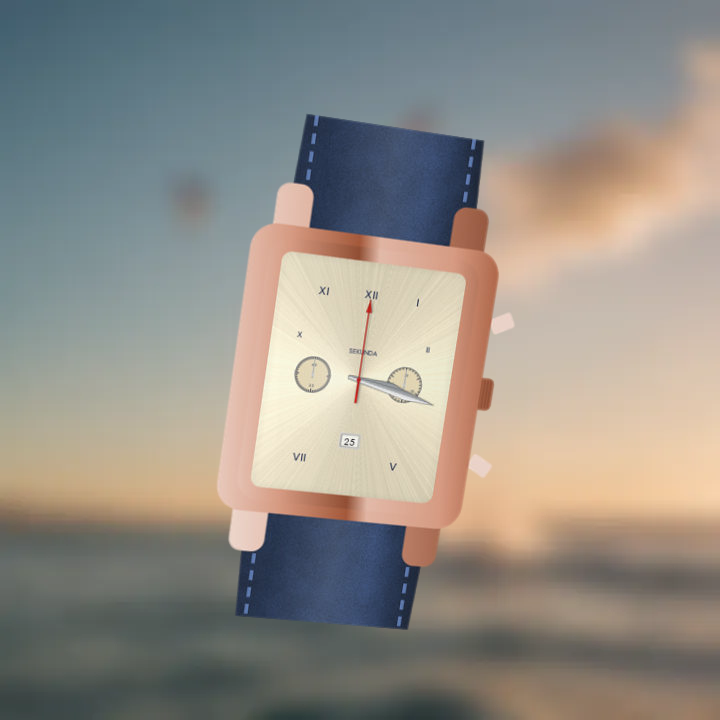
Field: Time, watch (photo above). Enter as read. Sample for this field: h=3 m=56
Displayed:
h=3 m=17
